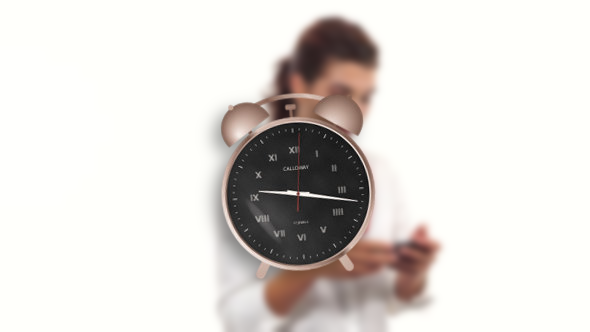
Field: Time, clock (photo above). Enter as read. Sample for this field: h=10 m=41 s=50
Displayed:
h=9 m=17 s=1
